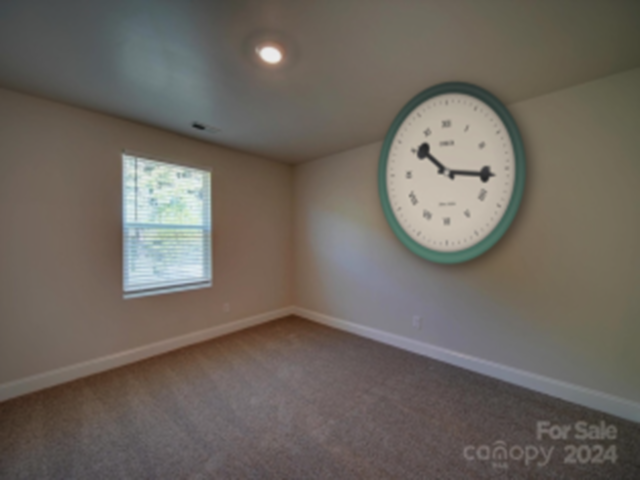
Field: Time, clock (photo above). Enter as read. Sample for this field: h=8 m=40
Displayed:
h=10 m=16
